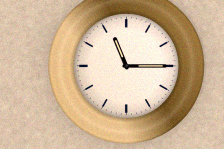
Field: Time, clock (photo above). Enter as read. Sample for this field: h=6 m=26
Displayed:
h=11 m=15
